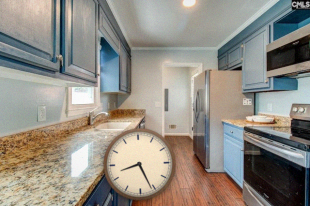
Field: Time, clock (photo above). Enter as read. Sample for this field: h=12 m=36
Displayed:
h=8 m=26
